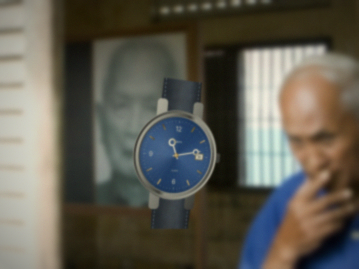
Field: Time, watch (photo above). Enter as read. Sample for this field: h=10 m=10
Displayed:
h=11 m=13
